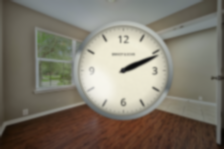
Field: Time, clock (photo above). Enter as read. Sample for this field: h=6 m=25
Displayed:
h=2 m=11
